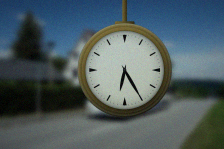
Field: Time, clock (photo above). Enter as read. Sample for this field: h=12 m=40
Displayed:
h=6 m=25
